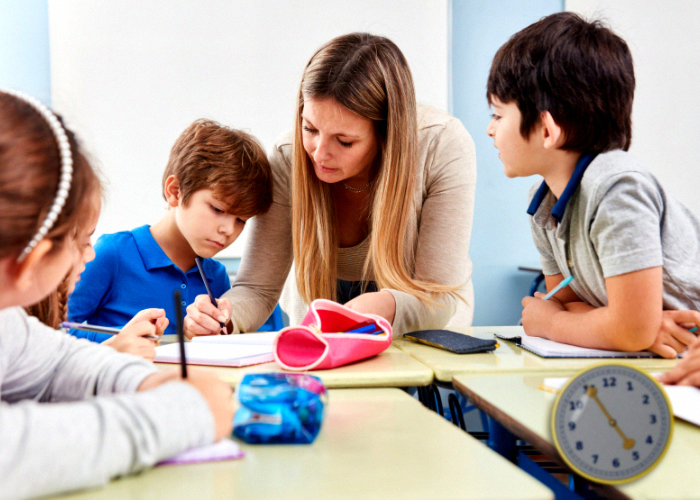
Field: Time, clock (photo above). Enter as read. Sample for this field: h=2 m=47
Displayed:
h=4 m=55
